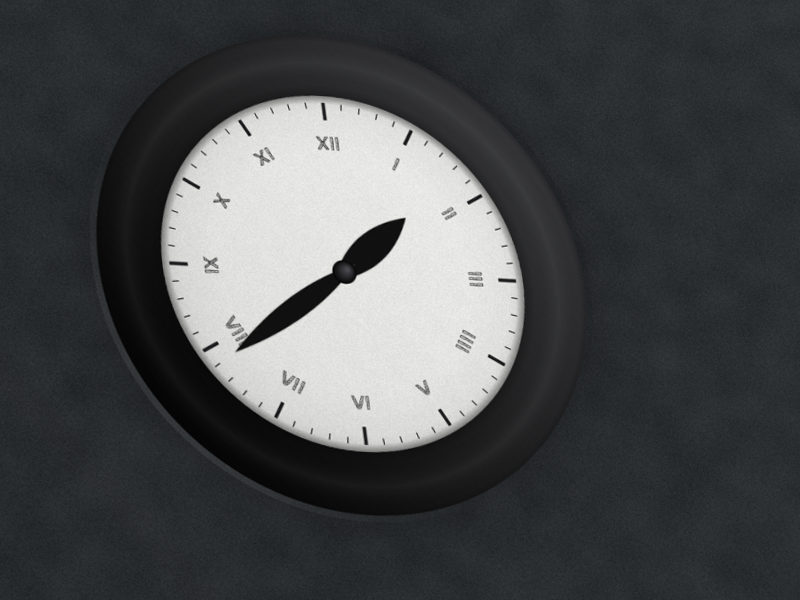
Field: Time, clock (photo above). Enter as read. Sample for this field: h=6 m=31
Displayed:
h=1 m=39
